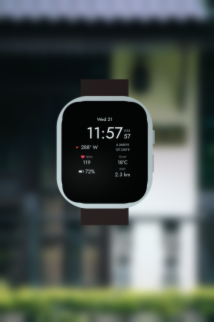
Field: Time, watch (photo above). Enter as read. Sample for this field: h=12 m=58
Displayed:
h=11 m=57
